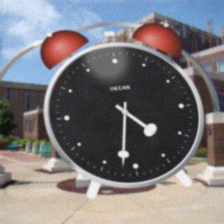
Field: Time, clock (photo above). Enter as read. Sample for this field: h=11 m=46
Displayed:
h=4 m=32
